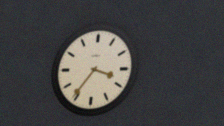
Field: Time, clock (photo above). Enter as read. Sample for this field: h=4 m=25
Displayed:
h=3 m=36
